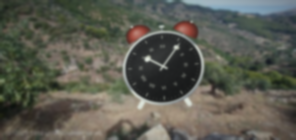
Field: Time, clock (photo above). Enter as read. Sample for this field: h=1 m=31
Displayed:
h=10 m=6
